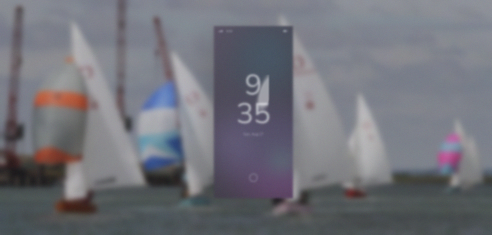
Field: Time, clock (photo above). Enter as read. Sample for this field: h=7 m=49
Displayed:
h=9 m=35
